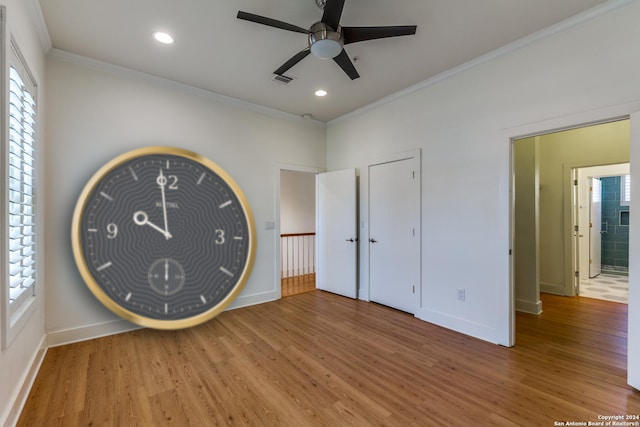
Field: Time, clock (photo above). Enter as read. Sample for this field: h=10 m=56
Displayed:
h=9 m=59
